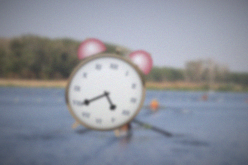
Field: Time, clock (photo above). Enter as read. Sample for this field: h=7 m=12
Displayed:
h=4 m=39
